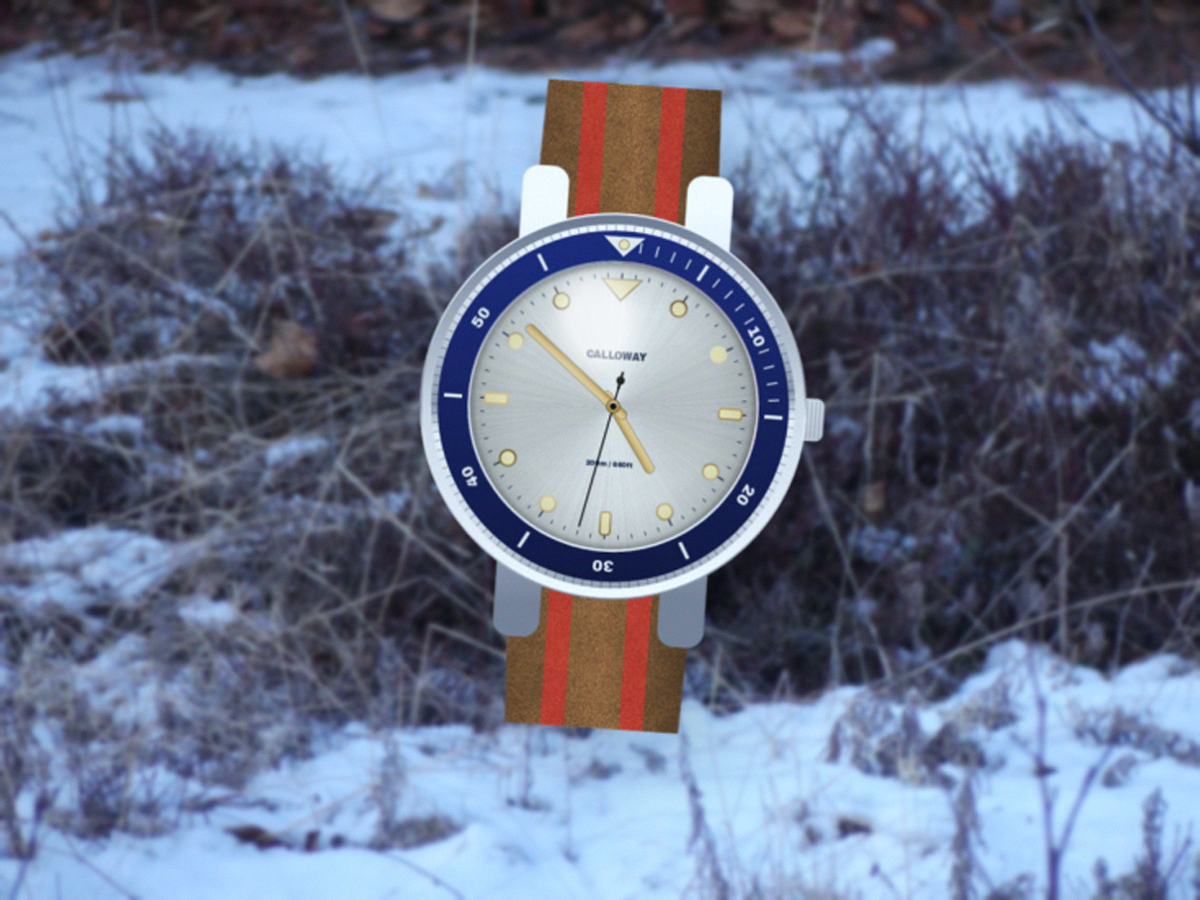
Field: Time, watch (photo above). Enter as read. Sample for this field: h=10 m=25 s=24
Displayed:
h=4 m=51 s=32
